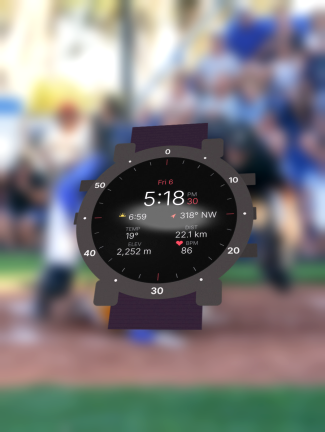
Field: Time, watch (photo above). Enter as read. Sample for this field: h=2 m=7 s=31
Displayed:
h=5 m=18 s=30
